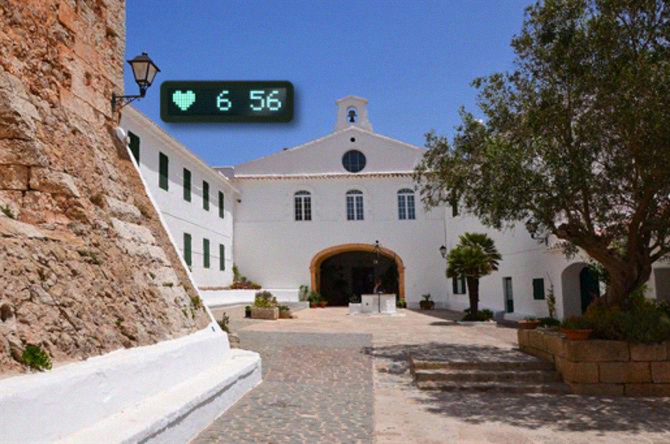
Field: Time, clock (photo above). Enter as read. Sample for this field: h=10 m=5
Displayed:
h=6 m=56
